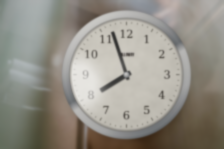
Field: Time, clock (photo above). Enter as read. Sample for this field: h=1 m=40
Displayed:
h=7 m=57
